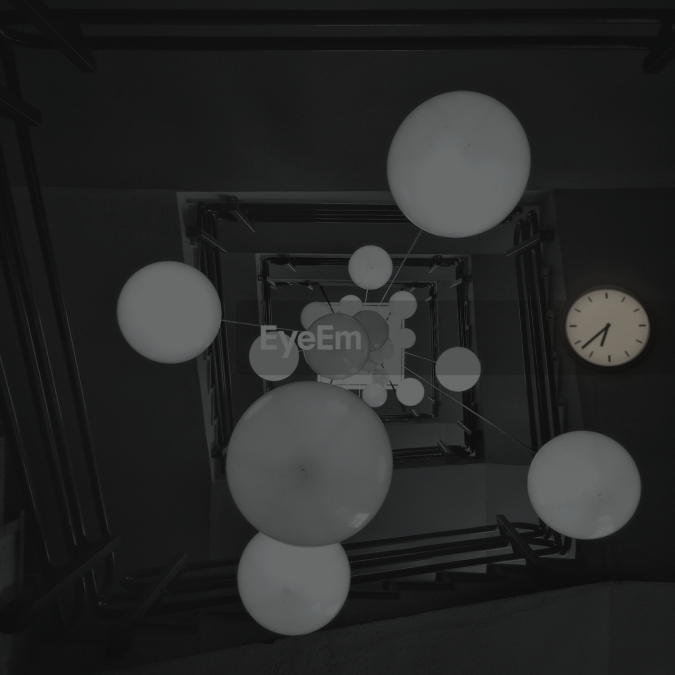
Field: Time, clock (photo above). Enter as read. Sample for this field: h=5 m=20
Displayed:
h=6 m=38
